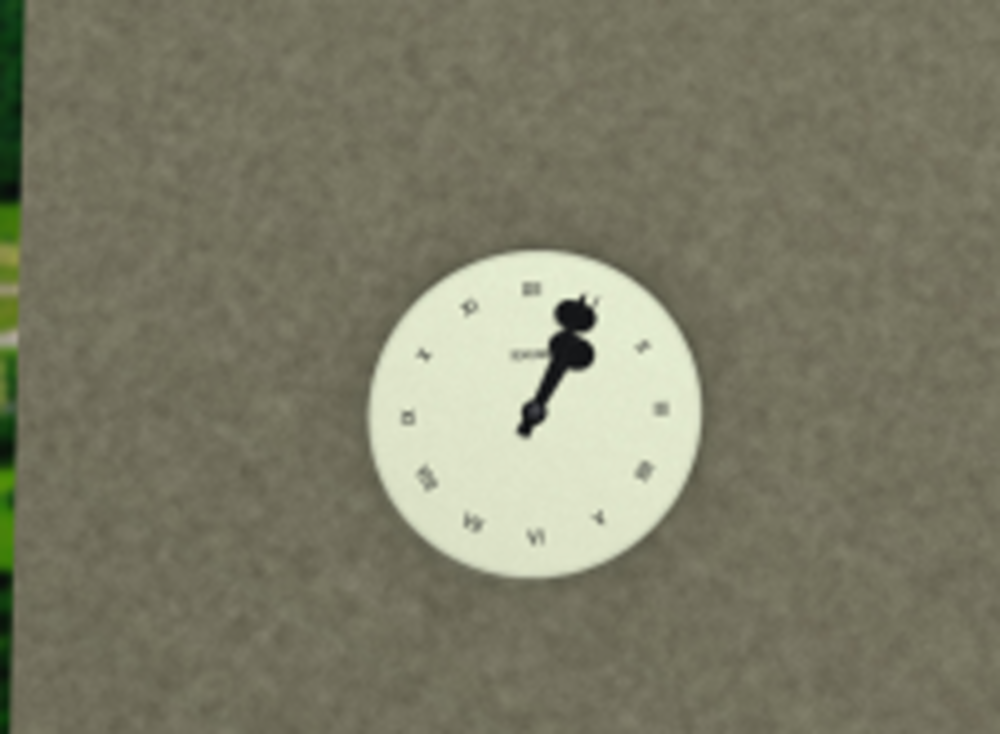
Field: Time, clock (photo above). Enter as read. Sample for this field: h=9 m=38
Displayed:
h=1 m=4
